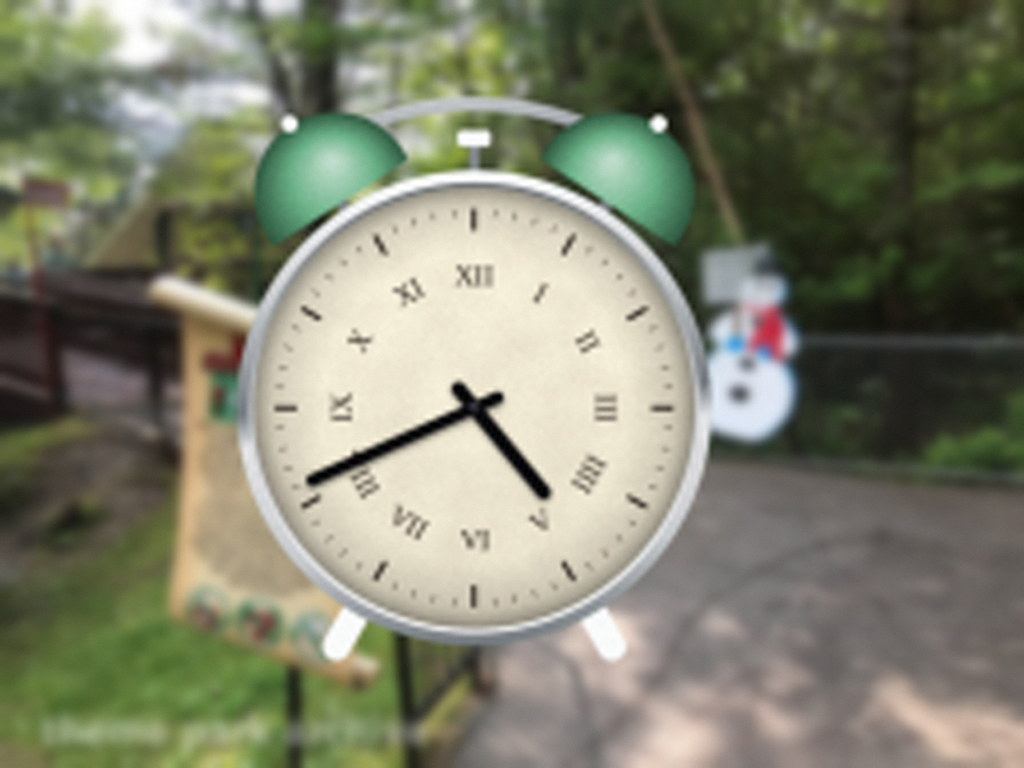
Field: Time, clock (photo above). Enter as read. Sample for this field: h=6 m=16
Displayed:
h=4 m=41
